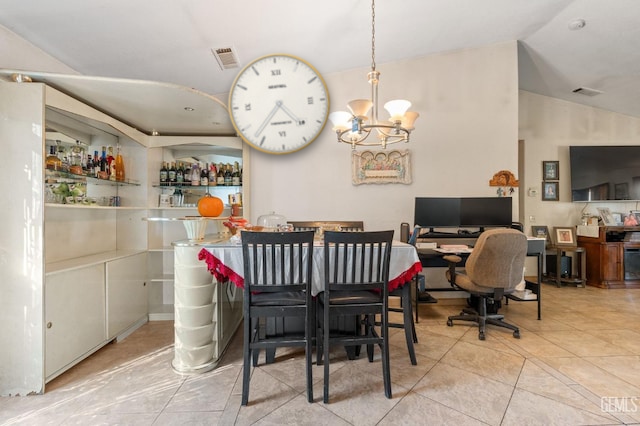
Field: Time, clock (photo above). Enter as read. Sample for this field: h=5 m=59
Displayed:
h=4 m=37
